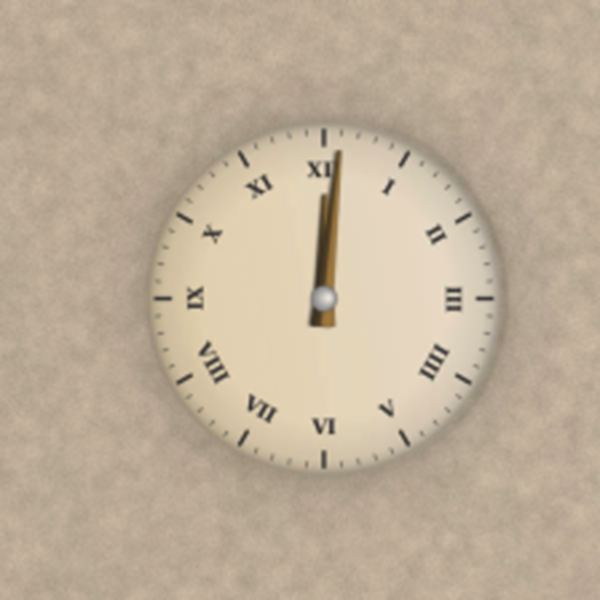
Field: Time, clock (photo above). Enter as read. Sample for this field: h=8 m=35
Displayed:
h=12 m=1
